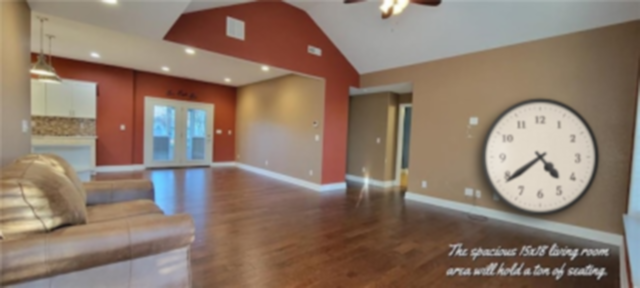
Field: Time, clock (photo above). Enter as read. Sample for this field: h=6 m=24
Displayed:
h=4 m=39
